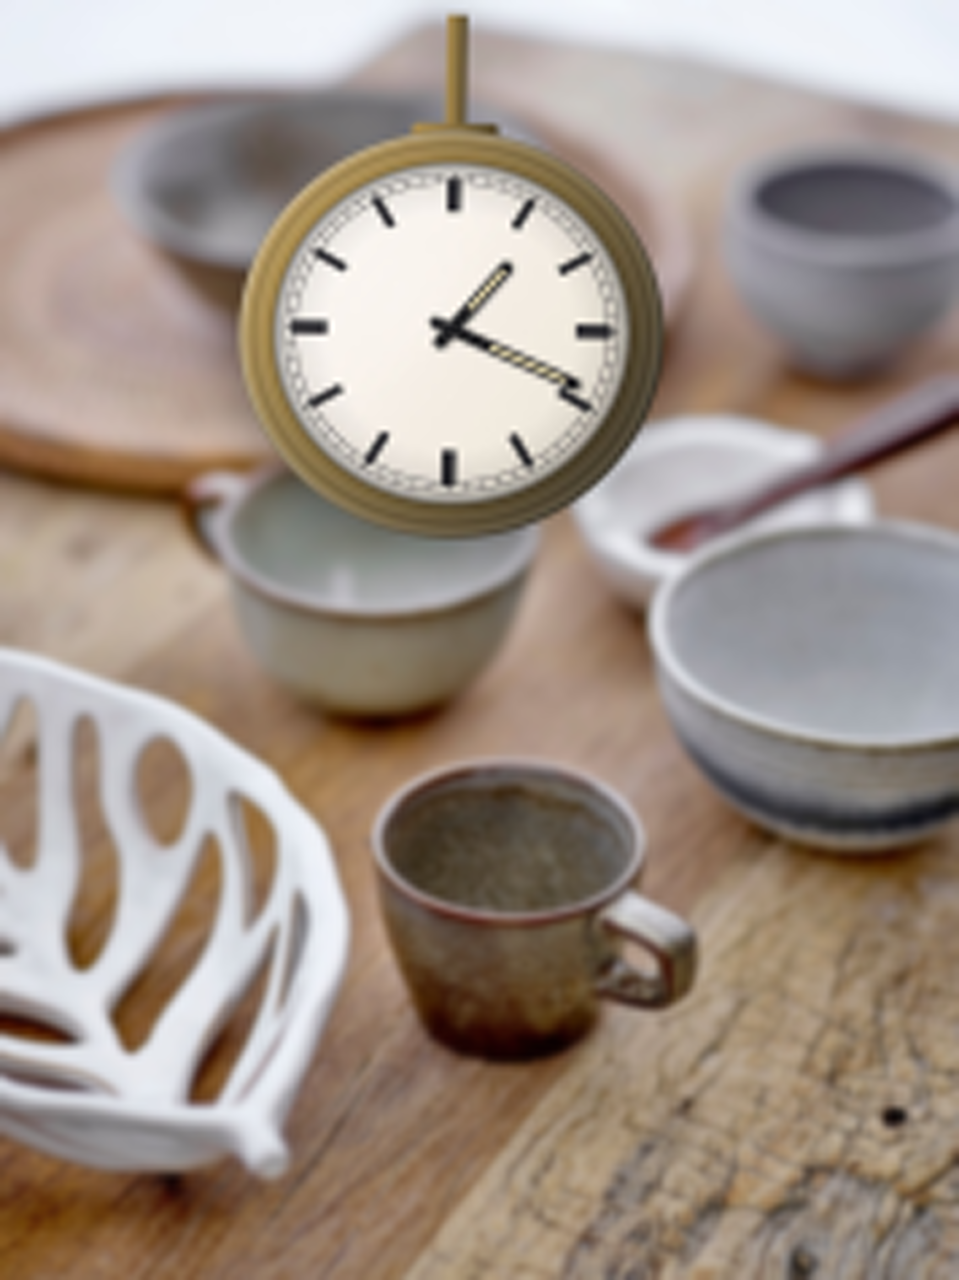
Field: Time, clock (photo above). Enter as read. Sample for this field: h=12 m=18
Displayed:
h=1 m=19
